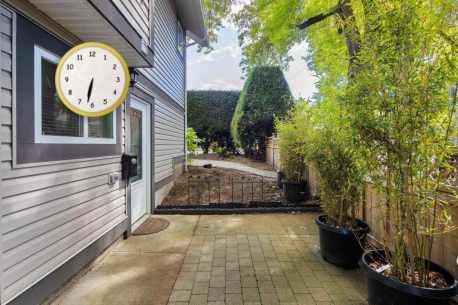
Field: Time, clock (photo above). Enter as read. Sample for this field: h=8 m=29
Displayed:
h=6 m=32
